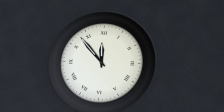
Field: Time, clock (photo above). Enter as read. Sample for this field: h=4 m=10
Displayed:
h=11 m=53
